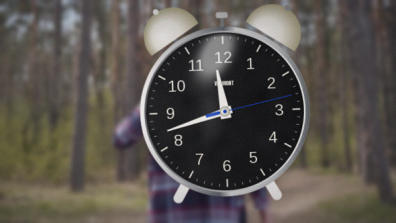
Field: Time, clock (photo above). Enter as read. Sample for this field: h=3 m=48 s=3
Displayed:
h=11 m=42 s=13
